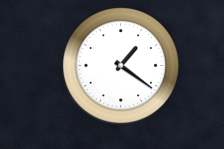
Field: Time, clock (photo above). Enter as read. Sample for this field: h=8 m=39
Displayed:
h=1 m=21
